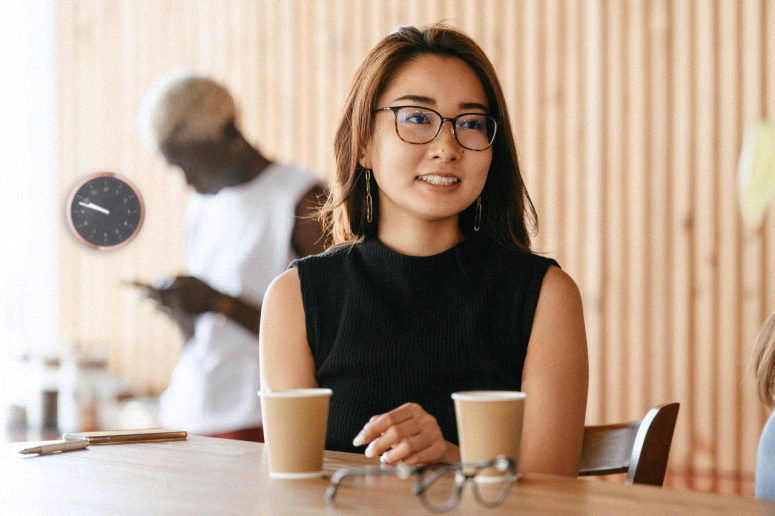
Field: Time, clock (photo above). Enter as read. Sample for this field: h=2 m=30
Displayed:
h=9 m=48
